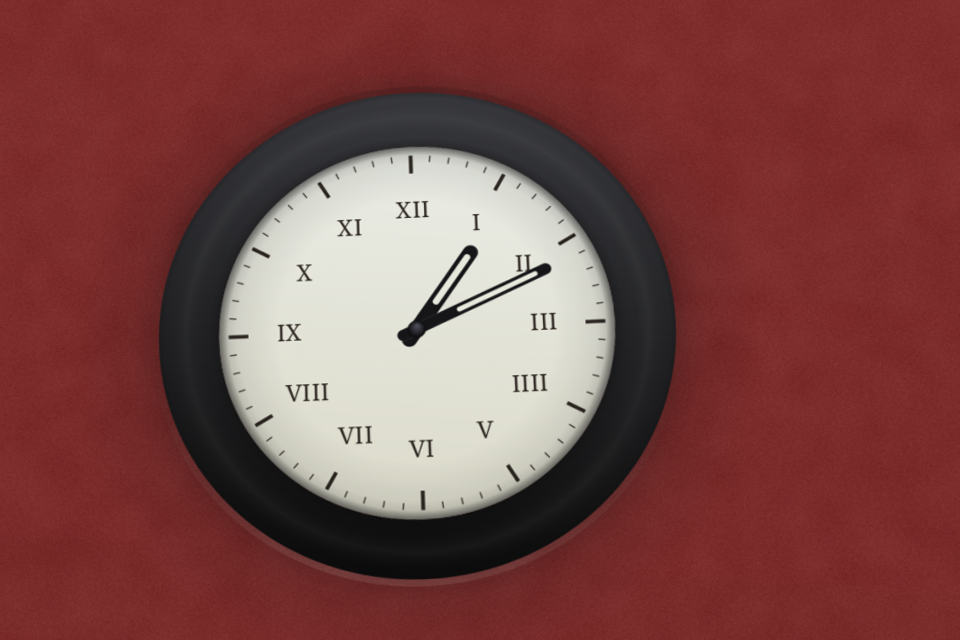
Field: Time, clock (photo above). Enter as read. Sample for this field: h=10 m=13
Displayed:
h=1 m=11
